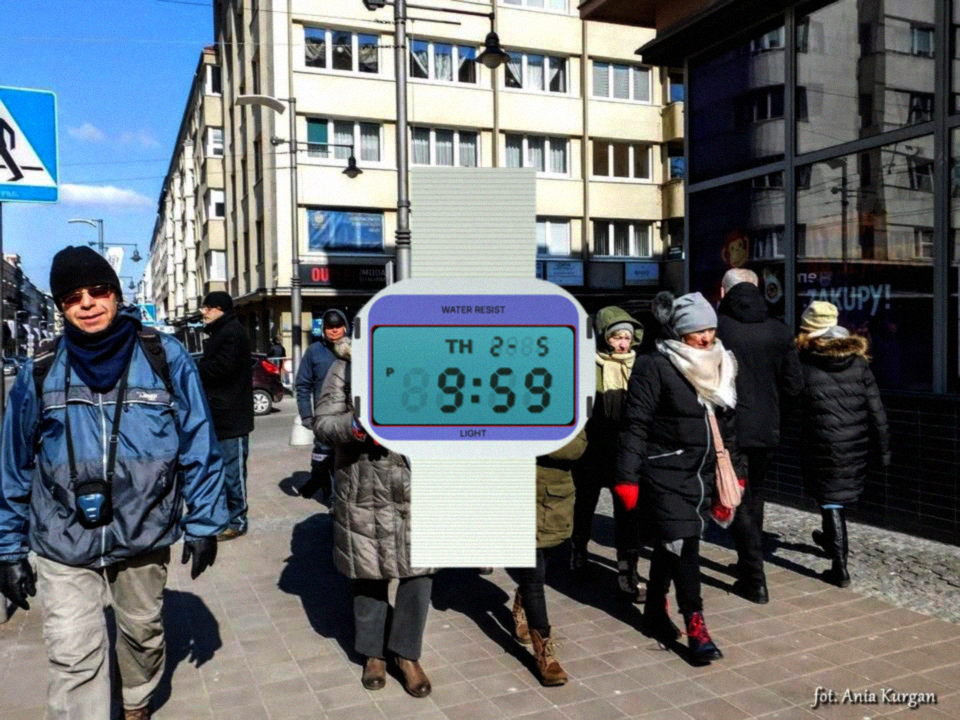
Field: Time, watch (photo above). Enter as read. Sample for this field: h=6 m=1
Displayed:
h=9 m=59
